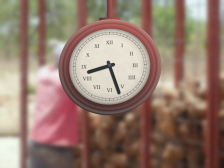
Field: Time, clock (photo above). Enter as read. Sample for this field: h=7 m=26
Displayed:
h=8 m=27
